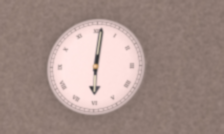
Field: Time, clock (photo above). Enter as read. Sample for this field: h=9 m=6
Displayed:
h=6 m=1
